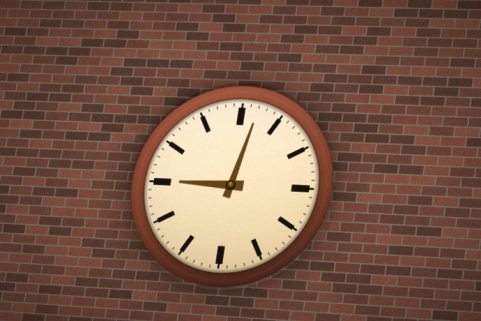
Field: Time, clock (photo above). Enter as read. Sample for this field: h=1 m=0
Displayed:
h=9 m=2
